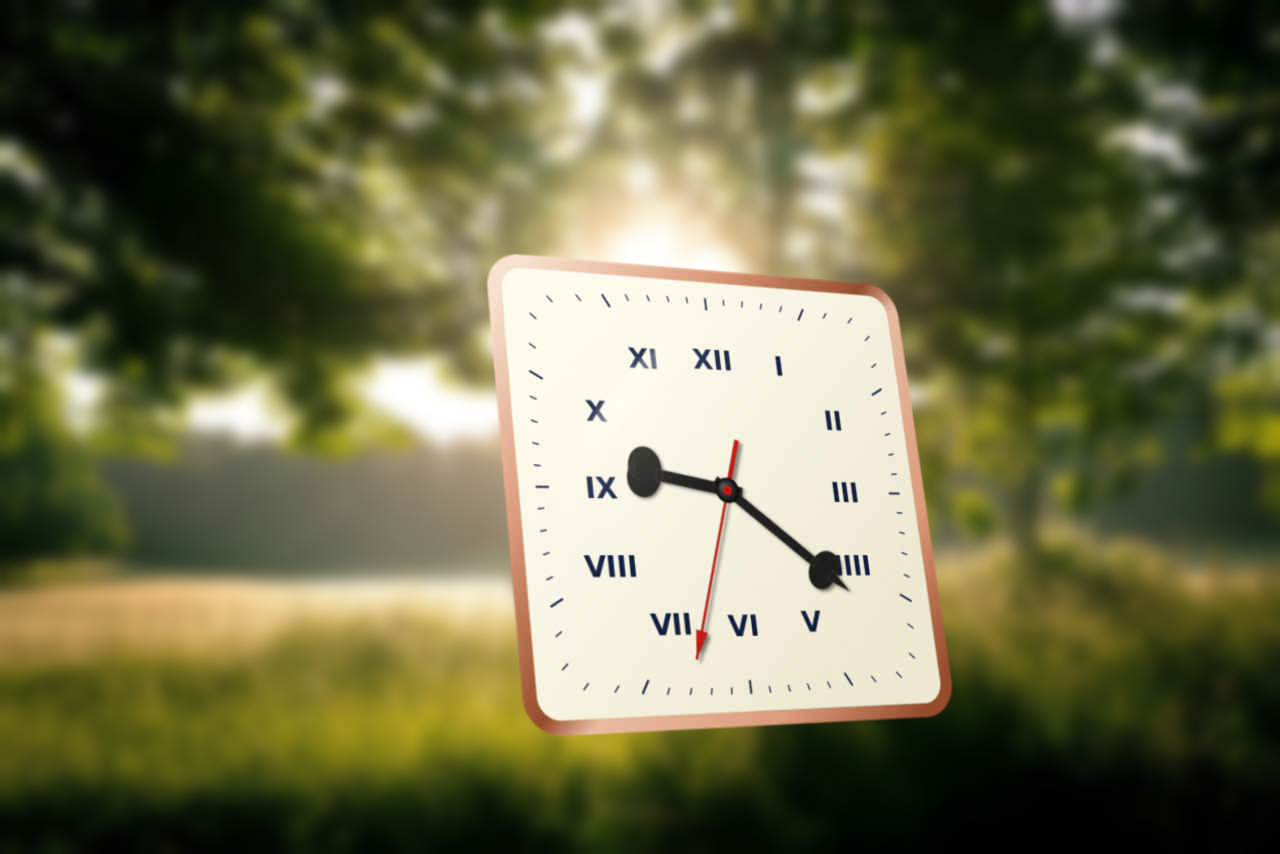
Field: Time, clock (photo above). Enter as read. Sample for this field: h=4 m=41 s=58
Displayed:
h=9 m=21 s=33
